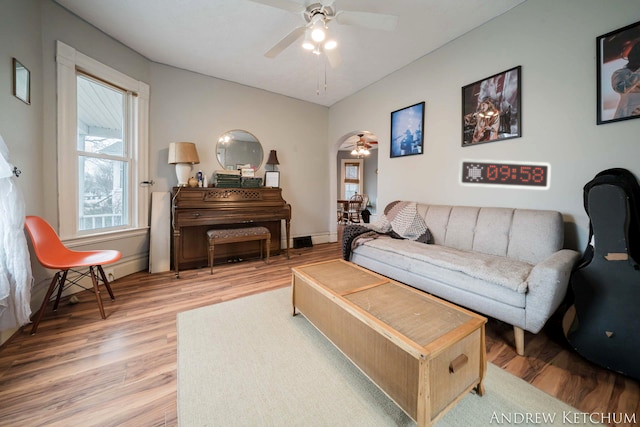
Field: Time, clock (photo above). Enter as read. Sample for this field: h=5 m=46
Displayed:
h=9 m=58
